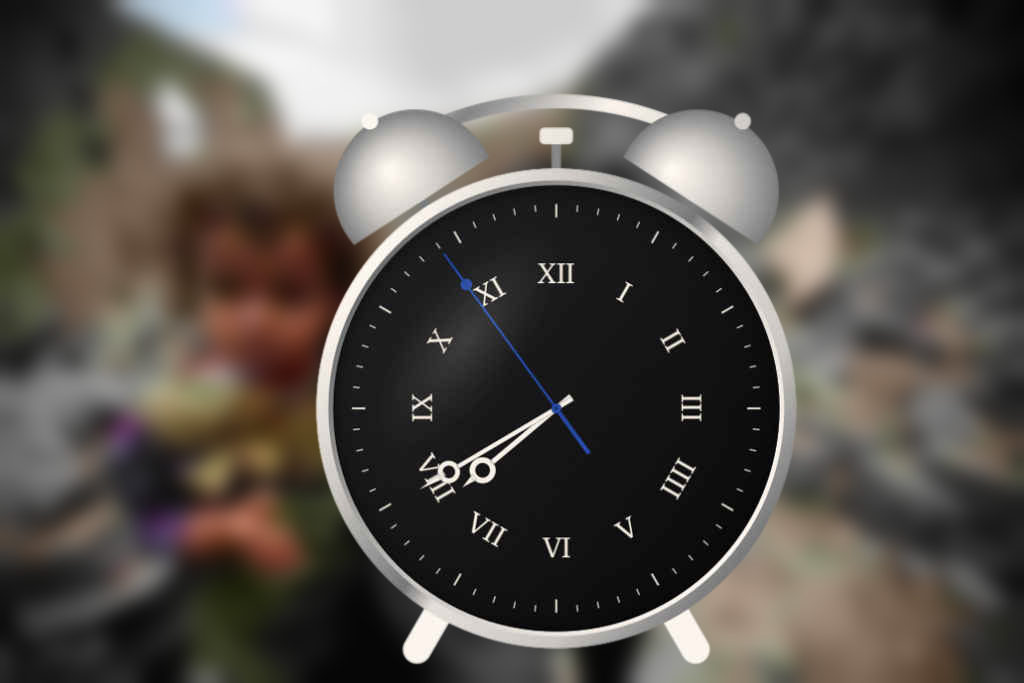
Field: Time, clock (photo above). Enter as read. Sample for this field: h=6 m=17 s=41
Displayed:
h=7 m=39 s=54
